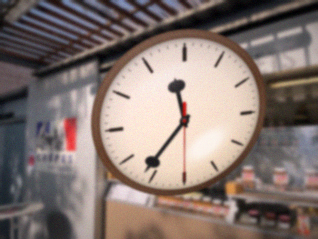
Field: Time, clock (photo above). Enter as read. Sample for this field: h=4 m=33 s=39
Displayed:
h=11 m=36 s=30
